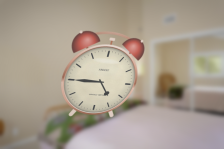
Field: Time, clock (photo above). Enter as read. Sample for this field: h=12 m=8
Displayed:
h=4 m=45
